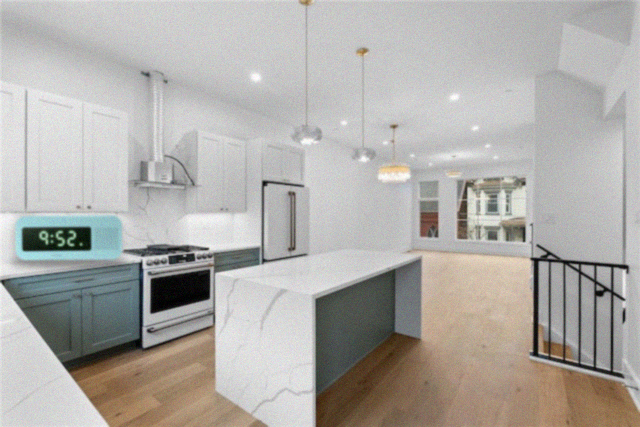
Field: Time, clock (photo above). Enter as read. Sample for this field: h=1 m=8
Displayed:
h=9 m=52
